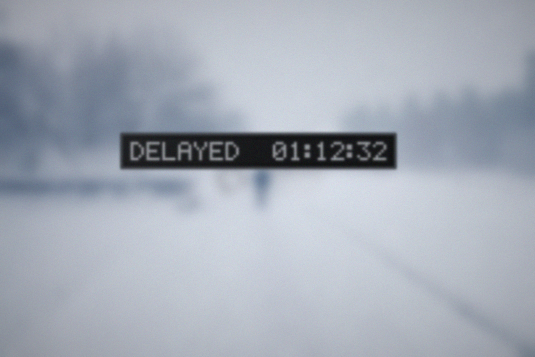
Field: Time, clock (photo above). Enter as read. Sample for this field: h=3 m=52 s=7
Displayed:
h=1 m=12 s=32
